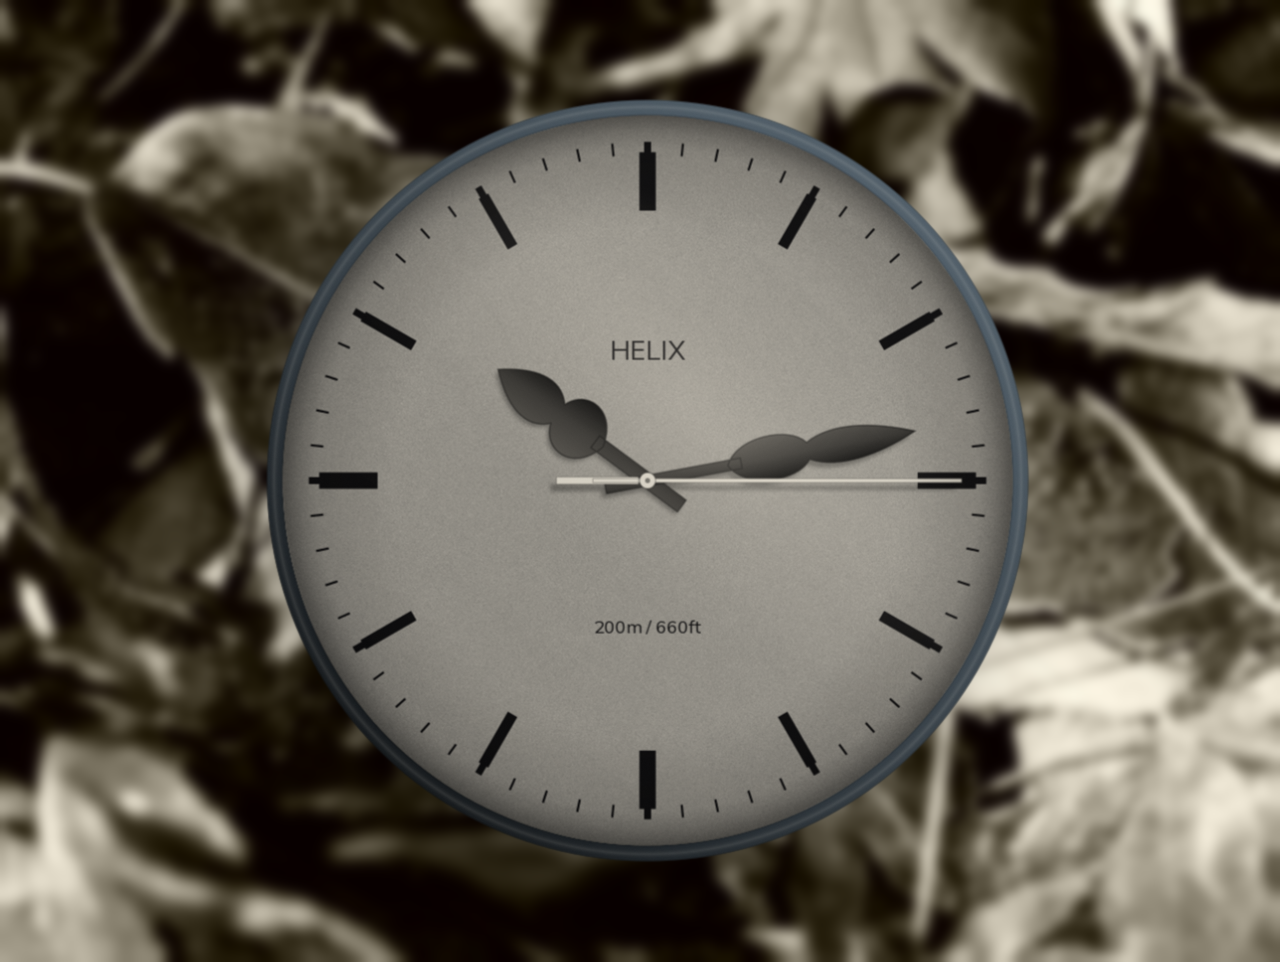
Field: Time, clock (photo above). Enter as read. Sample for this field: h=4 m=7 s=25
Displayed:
h=10 m=13 s=15
